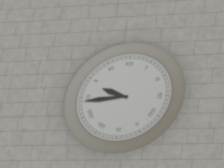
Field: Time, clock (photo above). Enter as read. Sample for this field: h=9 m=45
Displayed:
h=9 m=44
